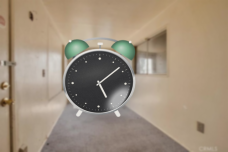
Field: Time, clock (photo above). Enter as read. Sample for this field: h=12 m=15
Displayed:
h=5 m=8
